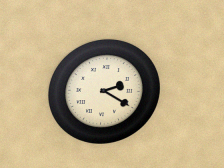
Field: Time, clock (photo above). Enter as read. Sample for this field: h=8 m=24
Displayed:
h=2 m=20
